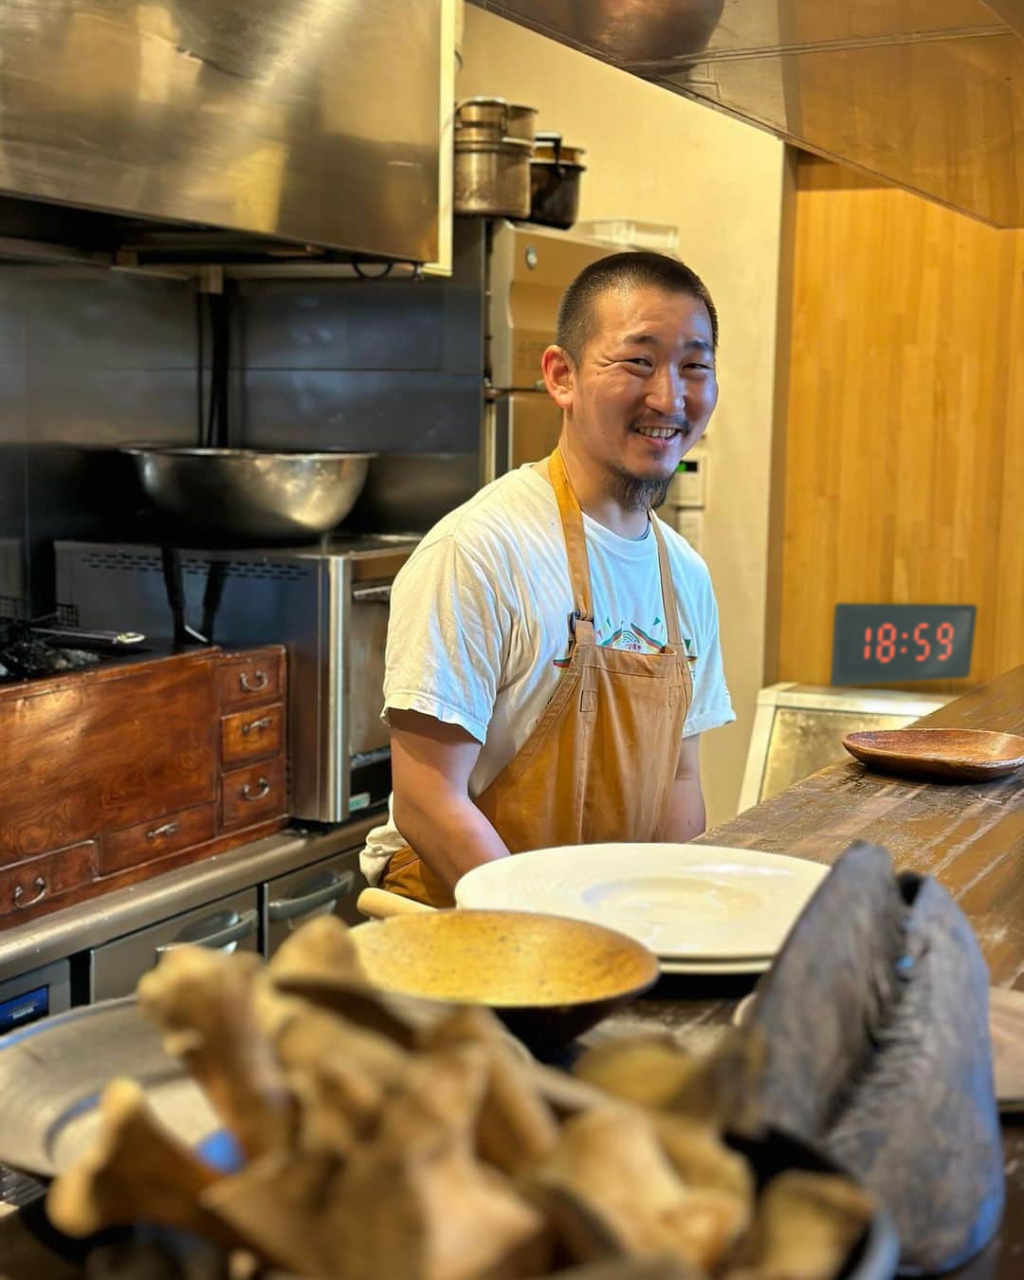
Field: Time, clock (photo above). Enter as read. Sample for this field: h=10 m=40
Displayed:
h=18 m=59
